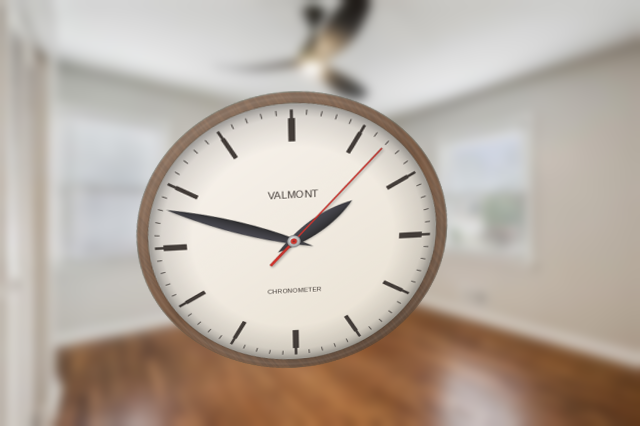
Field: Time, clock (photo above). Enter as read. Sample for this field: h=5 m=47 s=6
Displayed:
h=1 m=48 s=7
